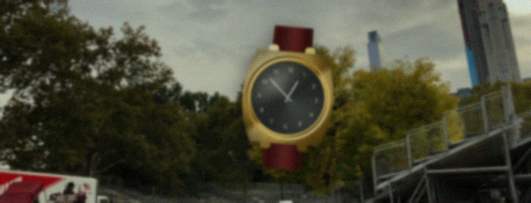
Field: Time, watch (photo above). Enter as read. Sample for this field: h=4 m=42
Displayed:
h=12 m=52
